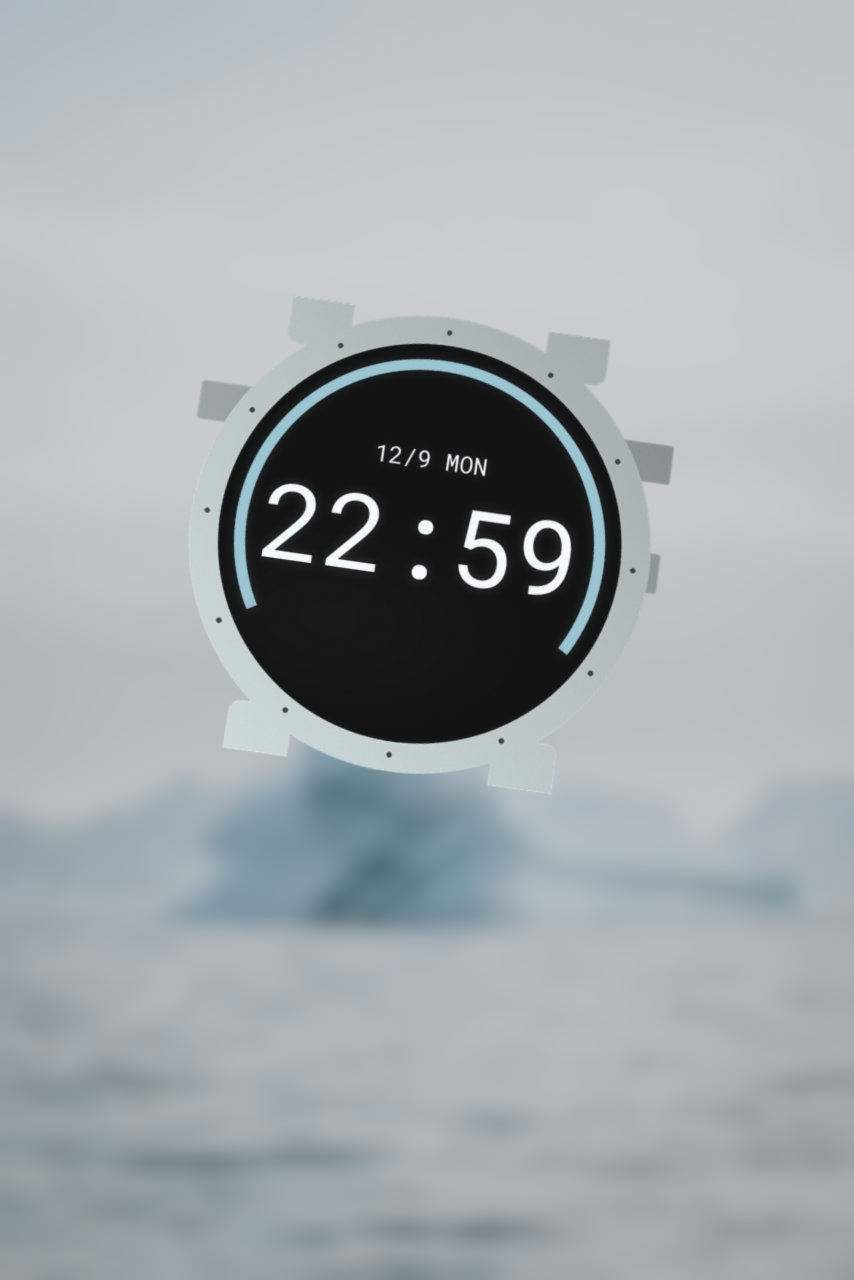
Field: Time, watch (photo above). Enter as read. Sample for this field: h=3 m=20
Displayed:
h=22 m=59
